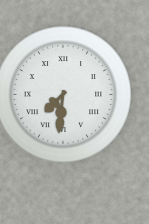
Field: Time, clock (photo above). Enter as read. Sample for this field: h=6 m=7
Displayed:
h=7 m=31
